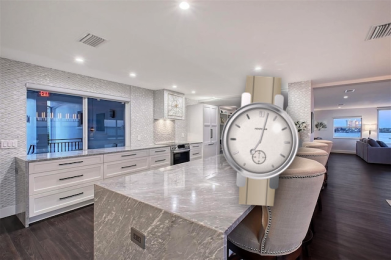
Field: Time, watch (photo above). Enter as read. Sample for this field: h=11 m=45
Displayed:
h=7 m=2
